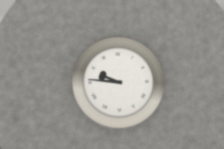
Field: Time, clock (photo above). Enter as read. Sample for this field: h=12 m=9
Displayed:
h=9 m=46
